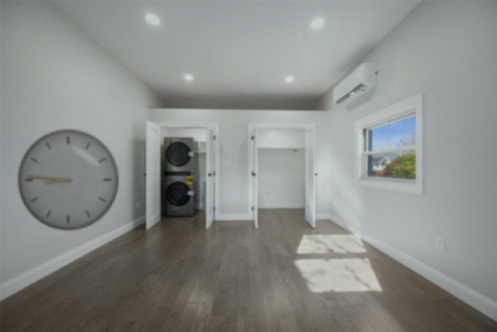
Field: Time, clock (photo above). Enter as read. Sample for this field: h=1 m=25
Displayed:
h=8 m=46
